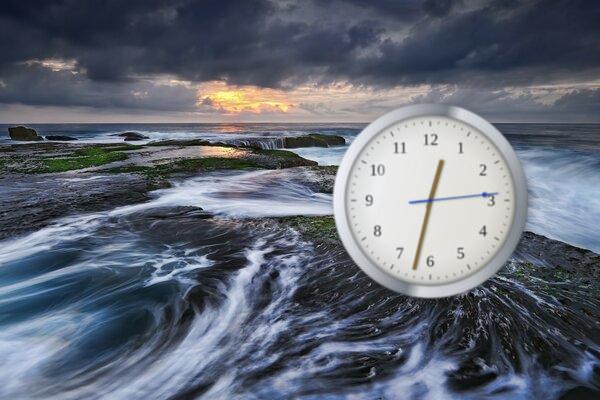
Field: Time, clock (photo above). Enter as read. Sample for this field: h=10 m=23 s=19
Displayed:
h=12 m=32 s=14
